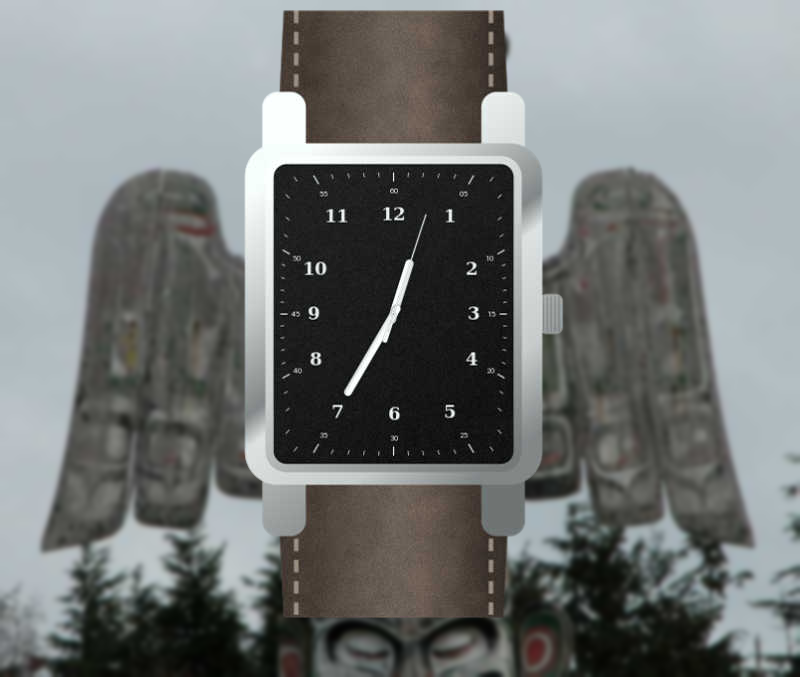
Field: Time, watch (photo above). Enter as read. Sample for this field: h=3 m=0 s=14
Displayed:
h=12 m=35 s=3
